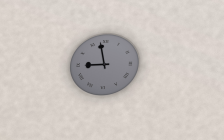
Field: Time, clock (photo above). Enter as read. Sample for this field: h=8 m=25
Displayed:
h=8 m=58
